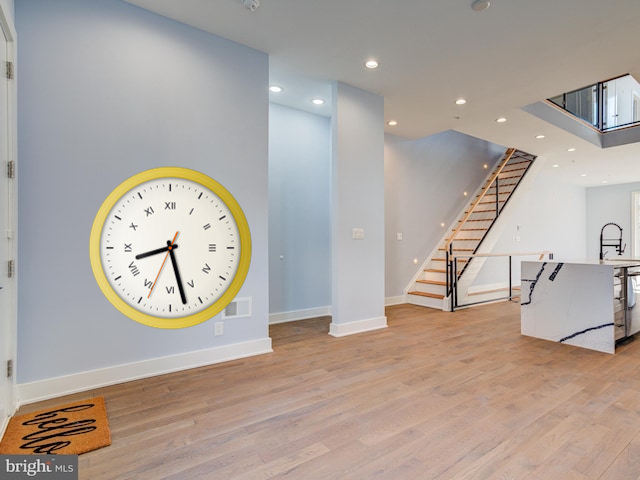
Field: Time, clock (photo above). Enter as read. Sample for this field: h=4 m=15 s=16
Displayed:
h=8 m=27 s=34
